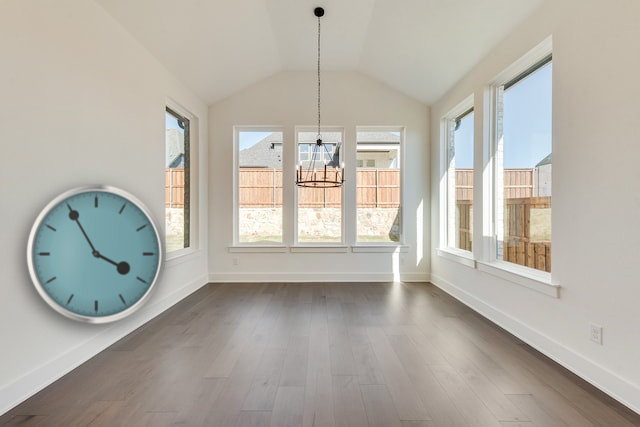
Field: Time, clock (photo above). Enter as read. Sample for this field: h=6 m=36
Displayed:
h=3 m=55
